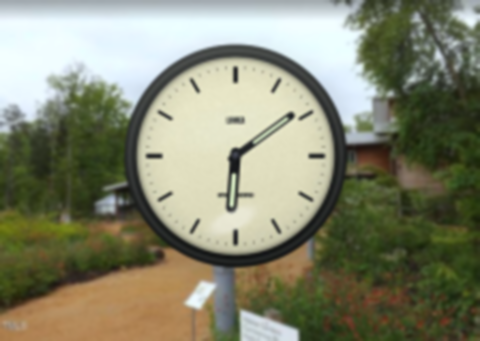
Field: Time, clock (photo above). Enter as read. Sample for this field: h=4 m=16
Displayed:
h=6 m=9
